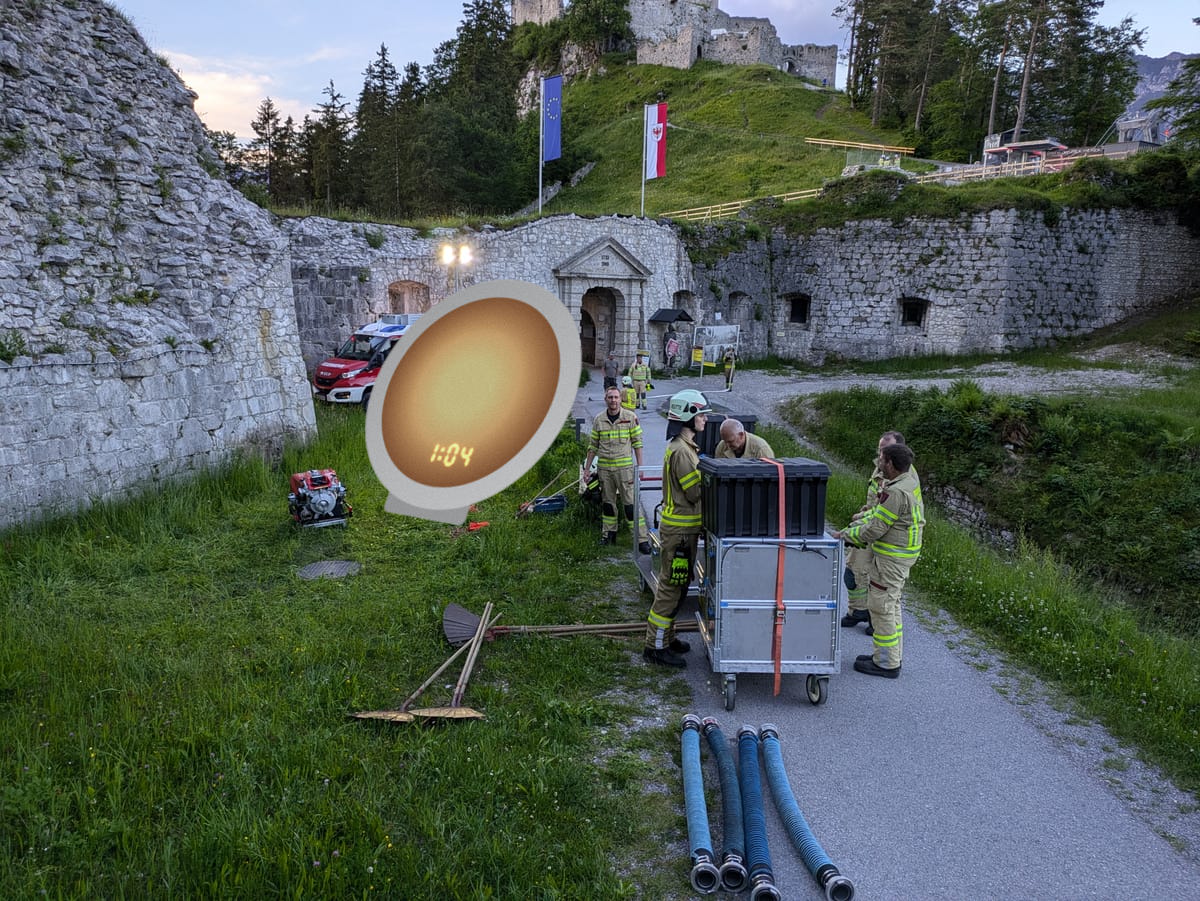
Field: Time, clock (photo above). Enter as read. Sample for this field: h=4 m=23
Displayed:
h=1 m=4
